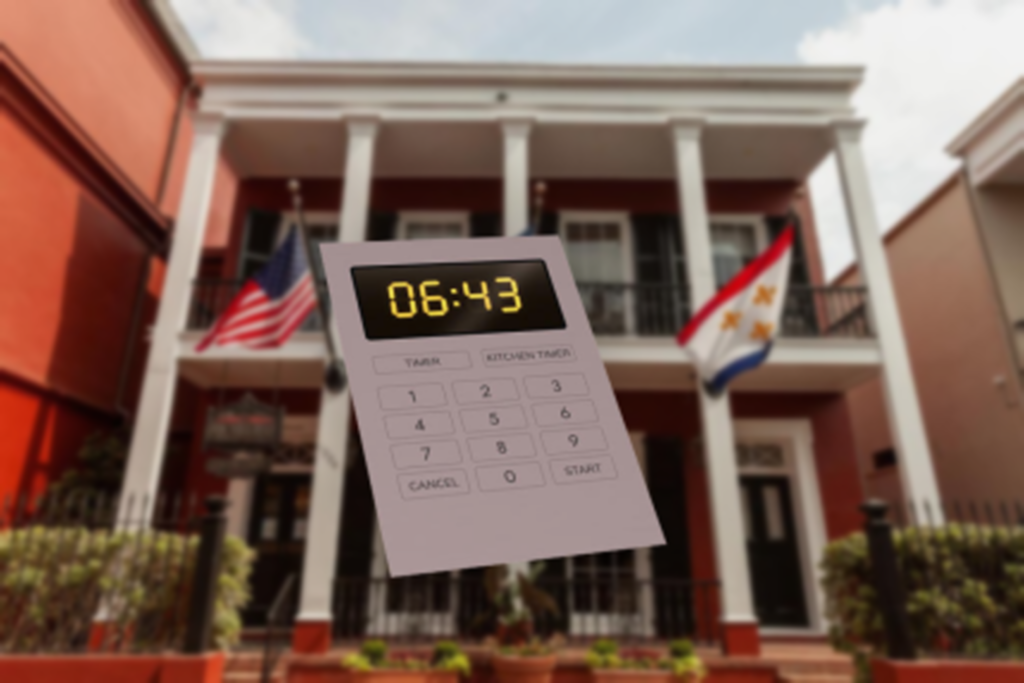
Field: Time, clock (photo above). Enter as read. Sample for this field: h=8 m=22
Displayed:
h=6 m=43
